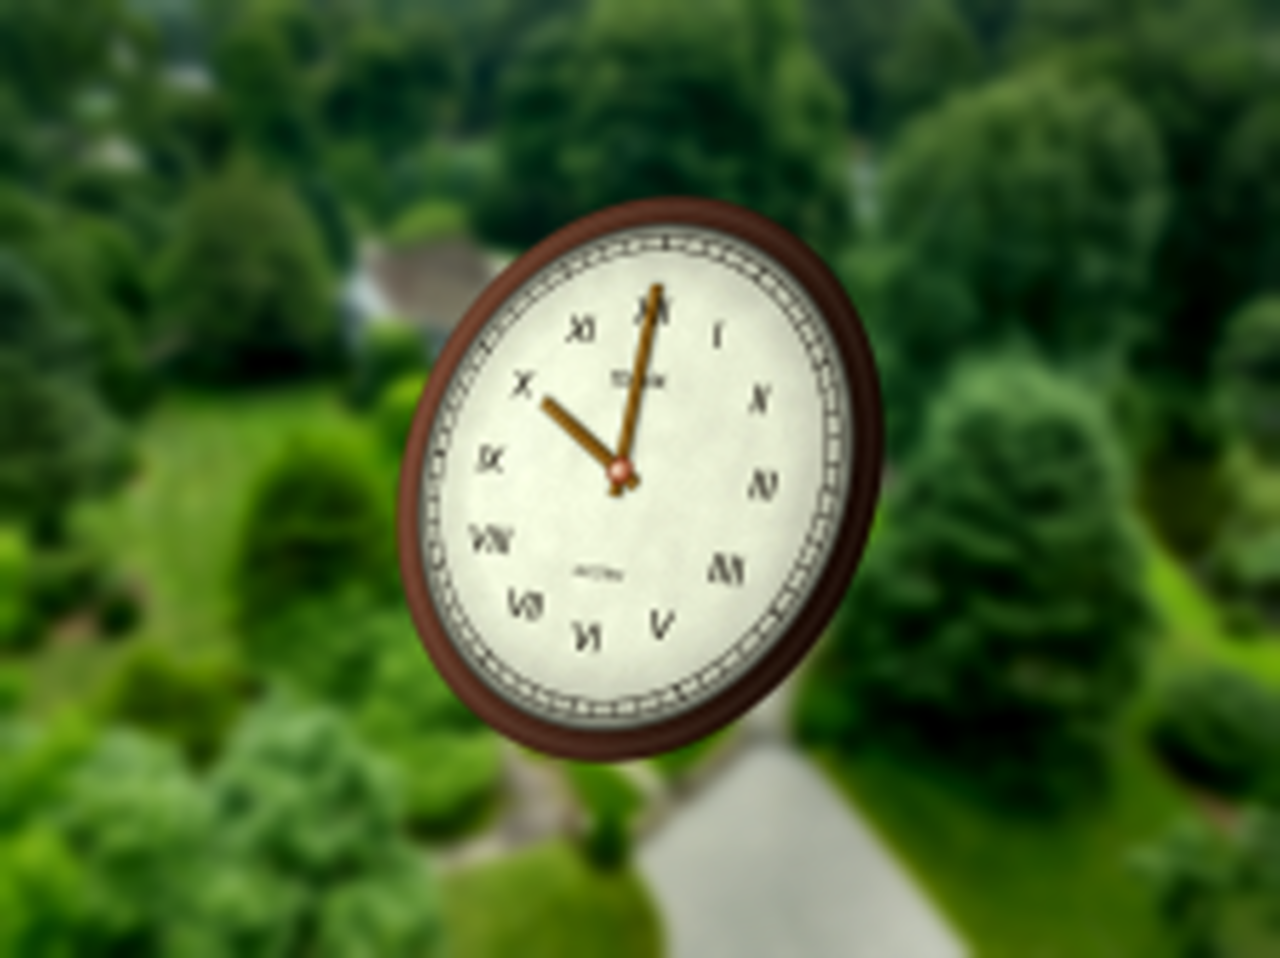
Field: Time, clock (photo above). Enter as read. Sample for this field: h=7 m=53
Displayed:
h=10 m=0
